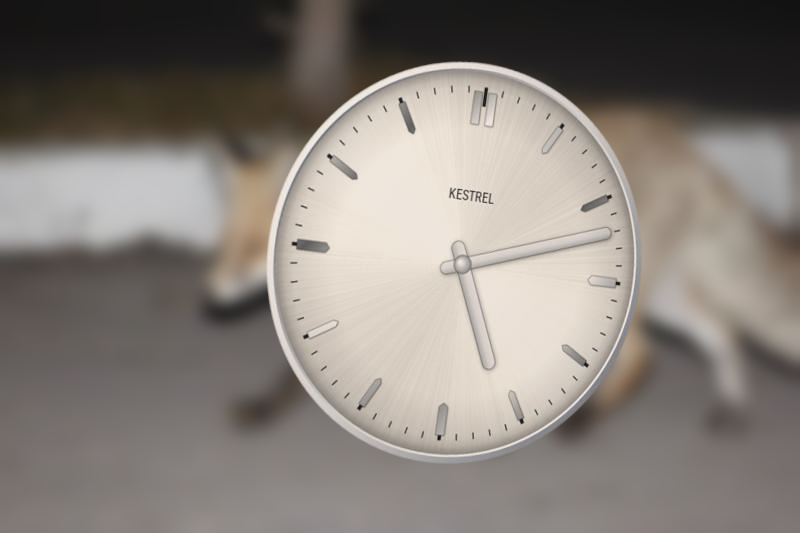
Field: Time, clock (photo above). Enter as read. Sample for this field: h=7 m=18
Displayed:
h=5 m=12
